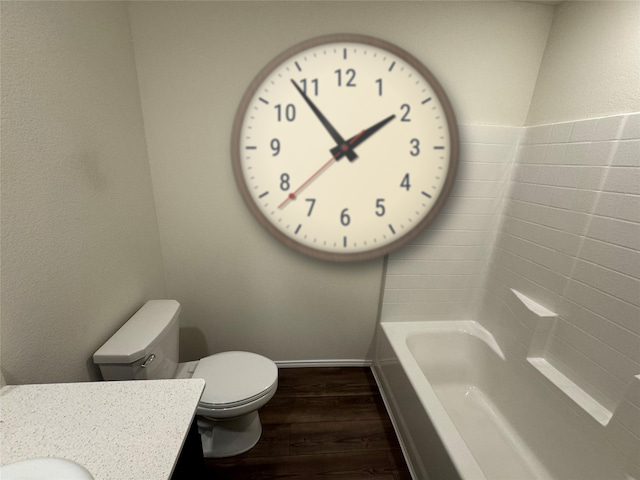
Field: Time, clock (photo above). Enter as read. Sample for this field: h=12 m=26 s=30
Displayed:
h=1 m=53 s=38
